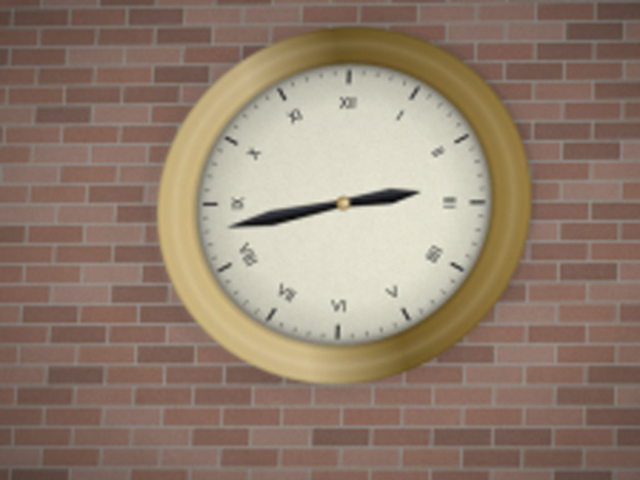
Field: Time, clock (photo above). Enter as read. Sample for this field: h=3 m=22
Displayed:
h=2 m=43
